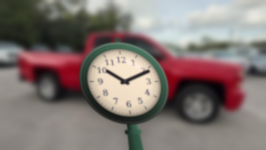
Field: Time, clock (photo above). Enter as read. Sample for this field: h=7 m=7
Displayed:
h=10 m=11
